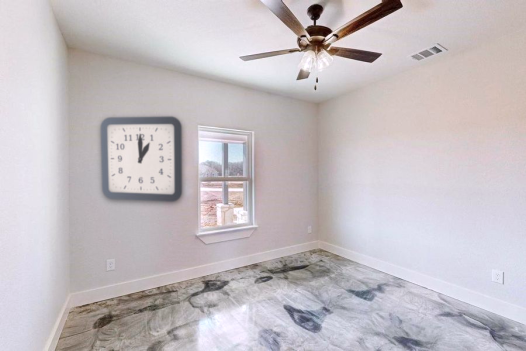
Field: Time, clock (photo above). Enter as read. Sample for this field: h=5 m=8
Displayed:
h=1 m=0
